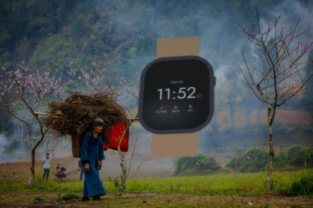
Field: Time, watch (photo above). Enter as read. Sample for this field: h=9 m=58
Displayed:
h=11 m=52
